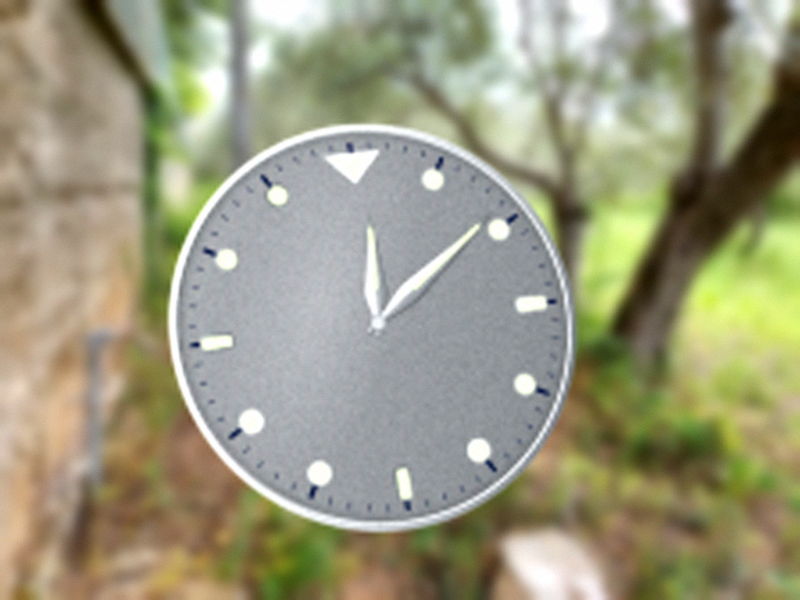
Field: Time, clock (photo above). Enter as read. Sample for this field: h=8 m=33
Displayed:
h=12 m=9
